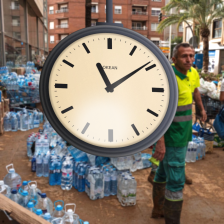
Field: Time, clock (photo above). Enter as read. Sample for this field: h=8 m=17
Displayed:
h=11 m=9
